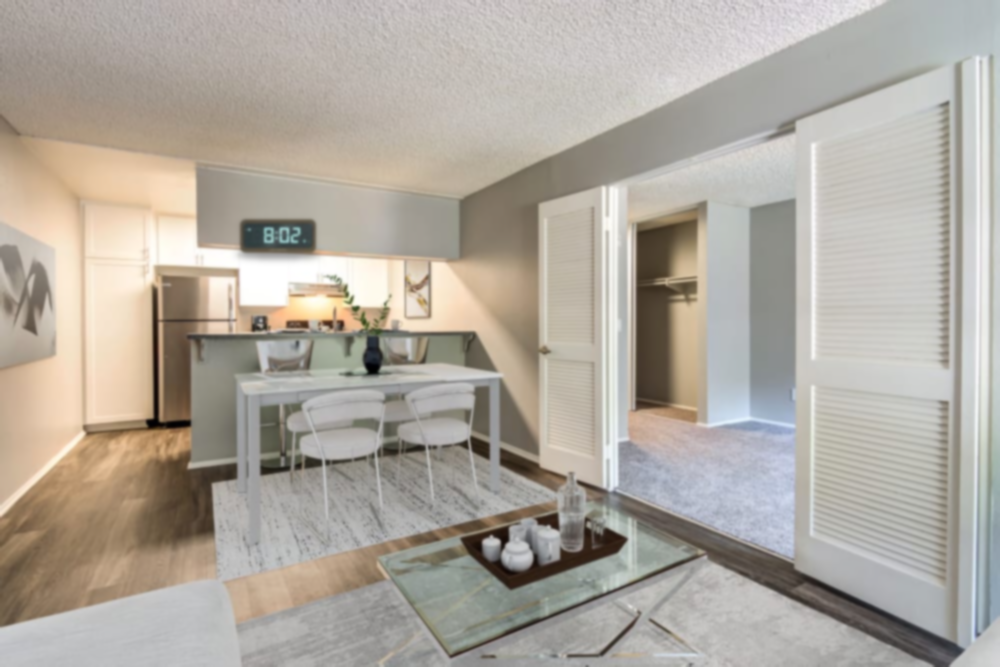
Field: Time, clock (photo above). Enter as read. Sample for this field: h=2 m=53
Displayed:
h=8 m=2
